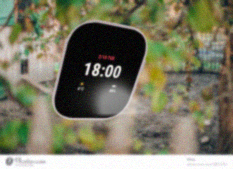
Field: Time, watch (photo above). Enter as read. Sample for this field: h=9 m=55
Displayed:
h=18 m=0
